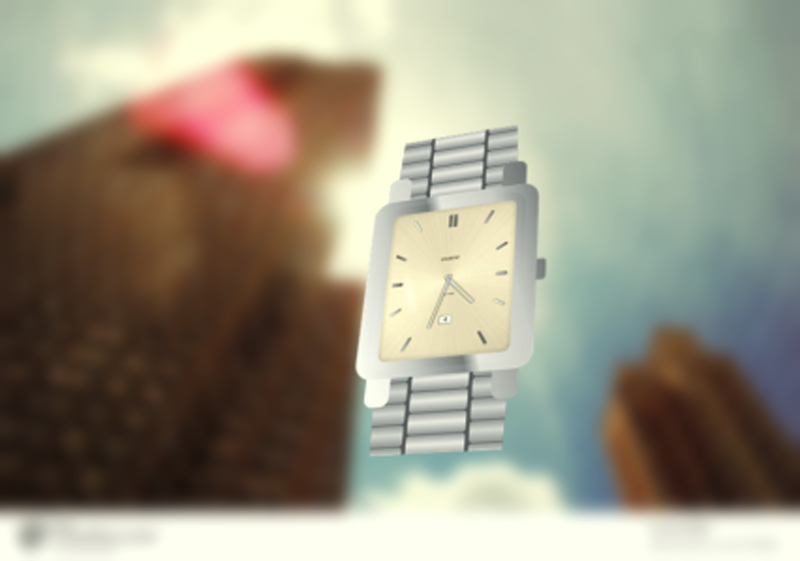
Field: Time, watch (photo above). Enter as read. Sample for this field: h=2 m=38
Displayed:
h=4 m=33
